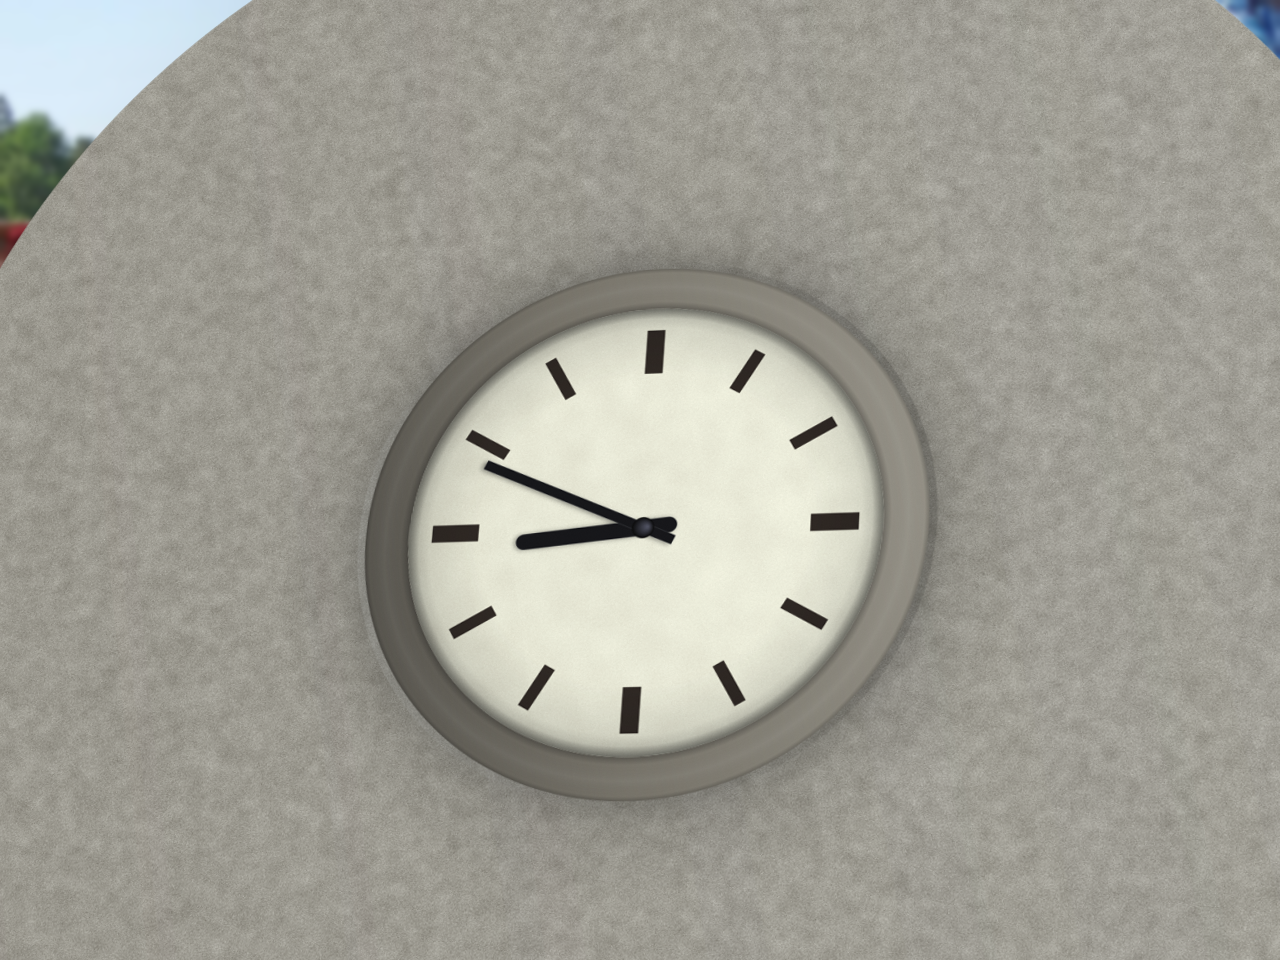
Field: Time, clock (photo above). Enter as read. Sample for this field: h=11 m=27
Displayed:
h=8 m=49
